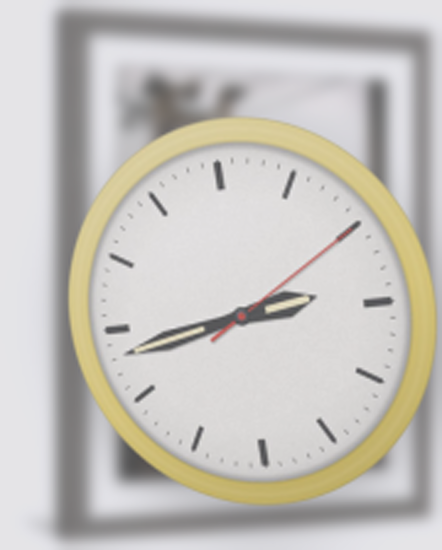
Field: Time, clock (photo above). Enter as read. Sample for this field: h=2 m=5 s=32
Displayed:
h=2 m=43 s=10
